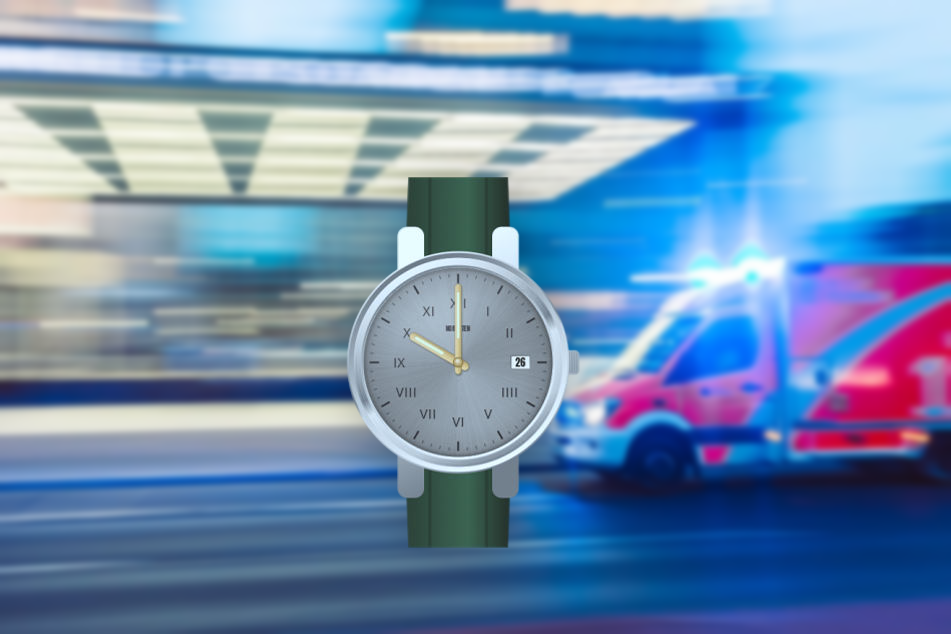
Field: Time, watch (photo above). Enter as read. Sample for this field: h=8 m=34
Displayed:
h=10 m=0
